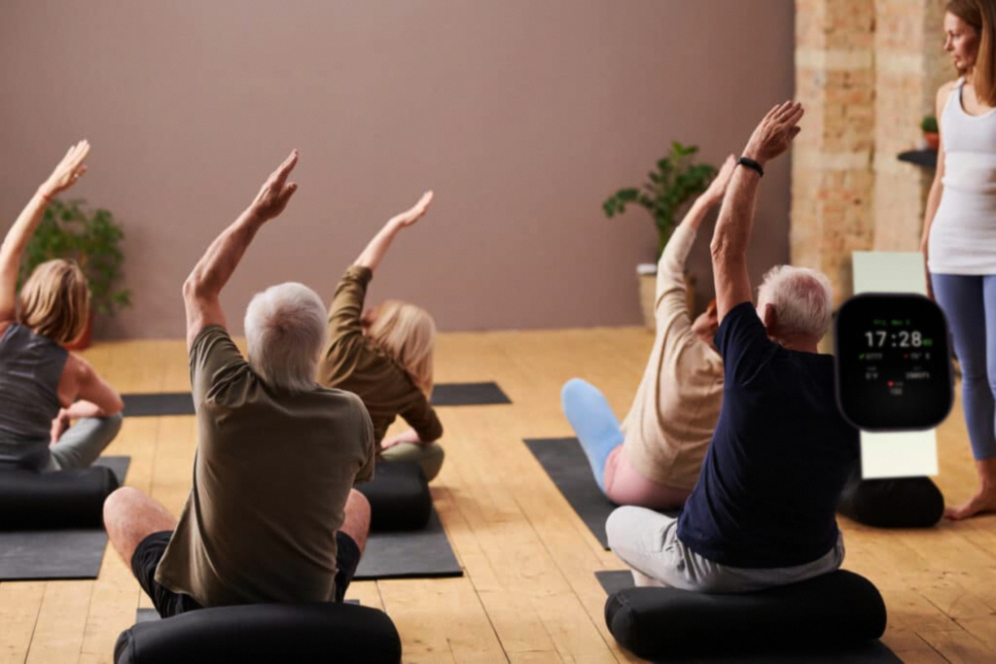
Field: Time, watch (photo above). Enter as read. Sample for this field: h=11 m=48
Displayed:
h=17 m=28
